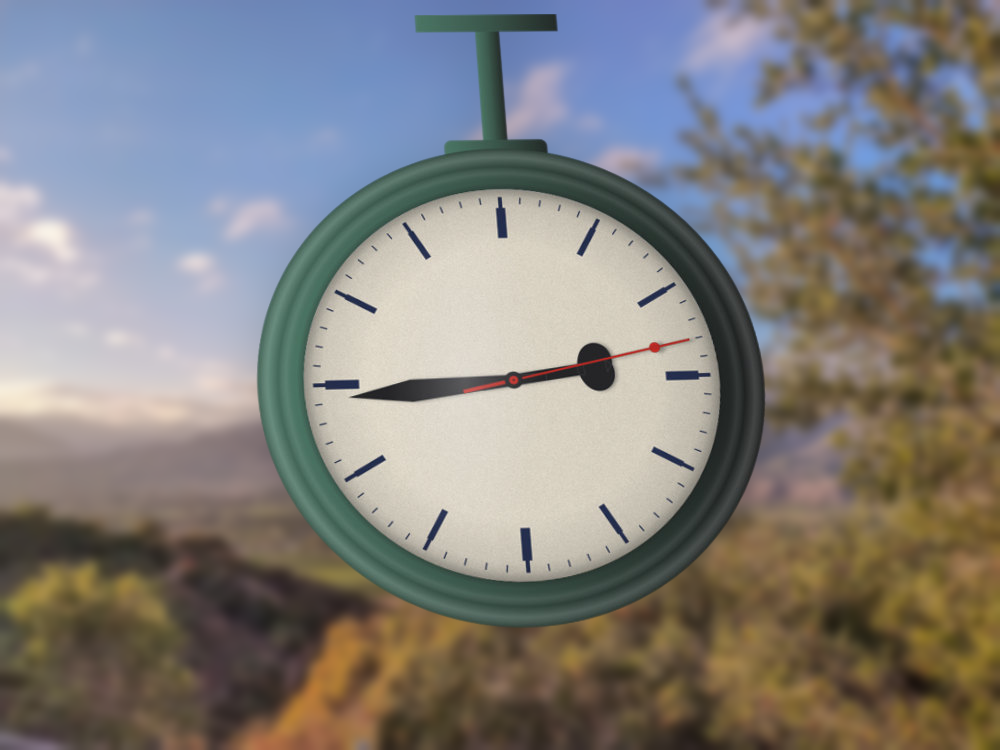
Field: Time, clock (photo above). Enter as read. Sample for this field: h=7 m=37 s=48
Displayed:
h=2 m=44 s=13
